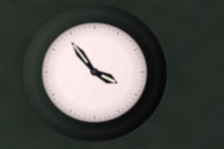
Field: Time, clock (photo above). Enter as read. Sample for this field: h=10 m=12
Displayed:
h=3 m=54
